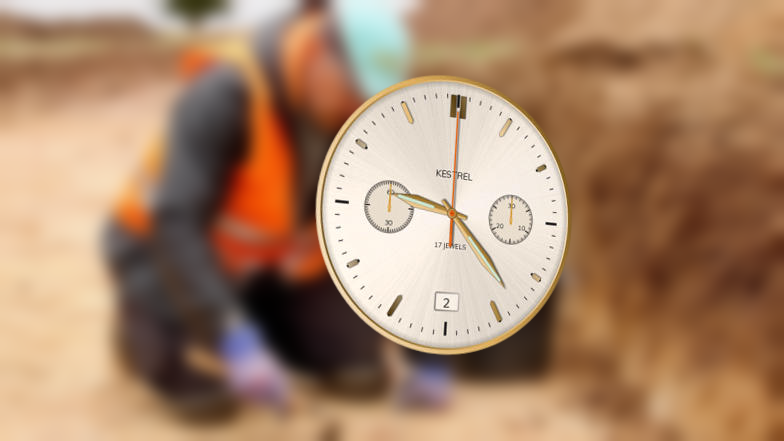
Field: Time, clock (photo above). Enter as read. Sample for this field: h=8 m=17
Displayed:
h=9 m=23
